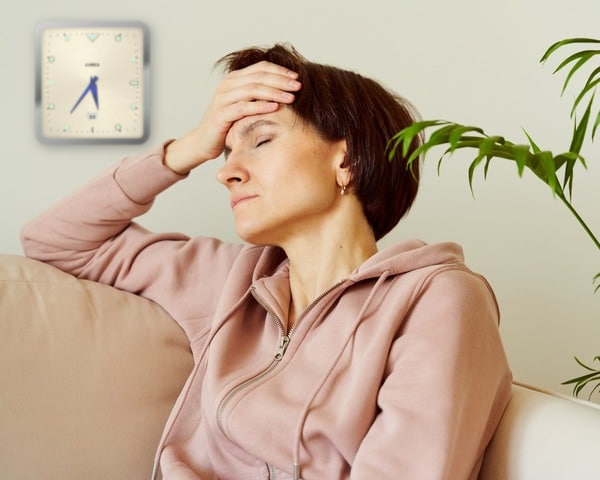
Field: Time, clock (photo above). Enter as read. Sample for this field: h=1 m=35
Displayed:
h=5 m=36
